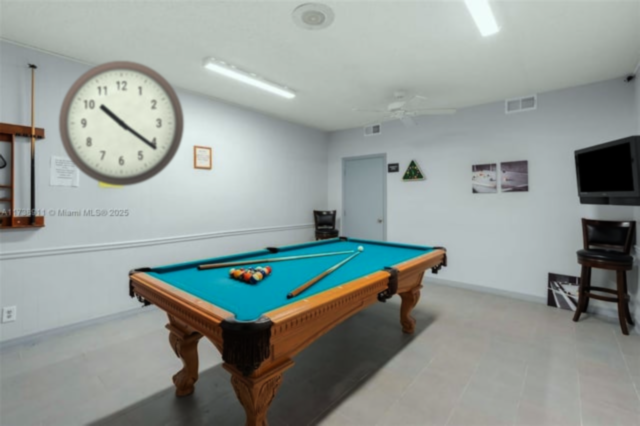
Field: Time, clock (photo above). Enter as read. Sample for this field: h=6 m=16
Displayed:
h=10 m=21
